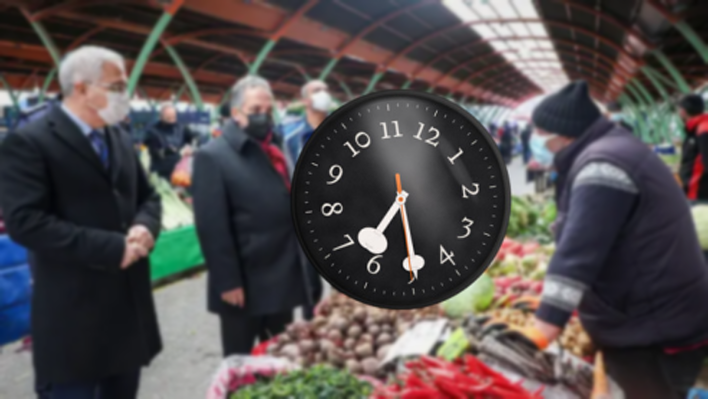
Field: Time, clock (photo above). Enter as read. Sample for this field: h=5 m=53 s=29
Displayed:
h=6 m=24 s=25
